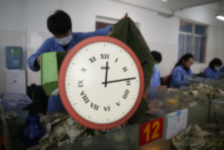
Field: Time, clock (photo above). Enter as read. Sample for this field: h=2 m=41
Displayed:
h=12 m=14
